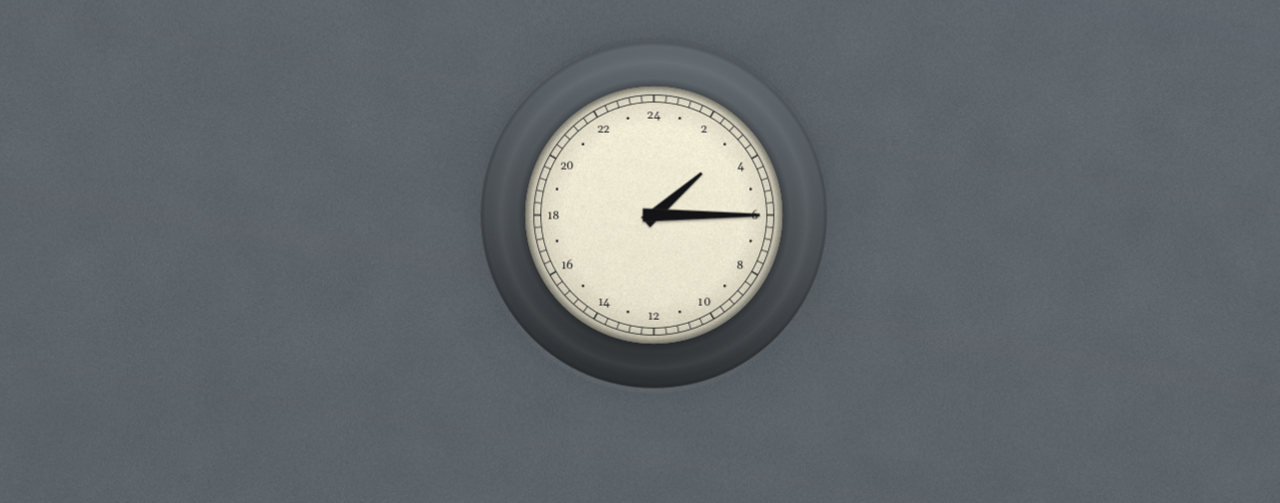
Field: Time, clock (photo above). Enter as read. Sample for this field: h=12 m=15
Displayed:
h=3 m=15
